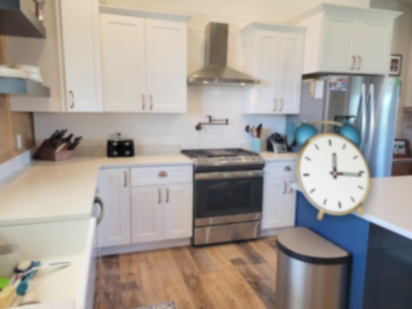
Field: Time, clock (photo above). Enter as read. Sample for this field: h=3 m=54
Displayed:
h=12 m=16
